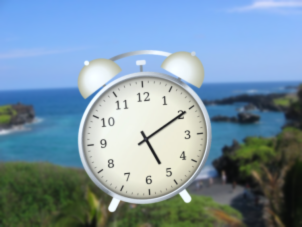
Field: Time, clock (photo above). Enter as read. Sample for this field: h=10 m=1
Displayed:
h=5 m=10
